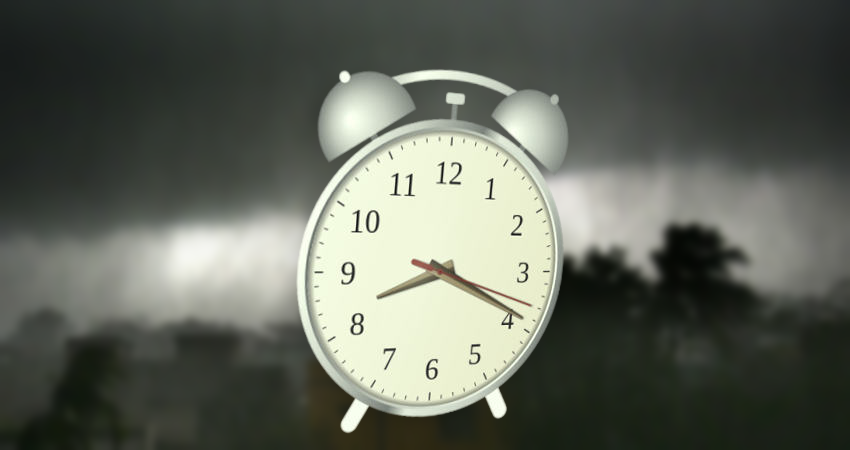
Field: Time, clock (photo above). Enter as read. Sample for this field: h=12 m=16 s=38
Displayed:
h=8 m=19 s=18
